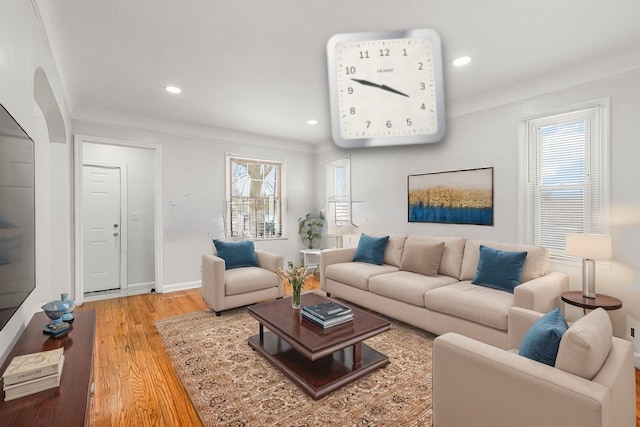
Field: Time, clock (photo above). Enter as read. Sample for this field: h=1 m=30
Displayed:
h=3 m=48
